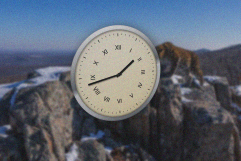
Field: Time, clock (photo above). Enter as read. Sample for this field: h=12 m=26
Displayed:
h=1 m=43
